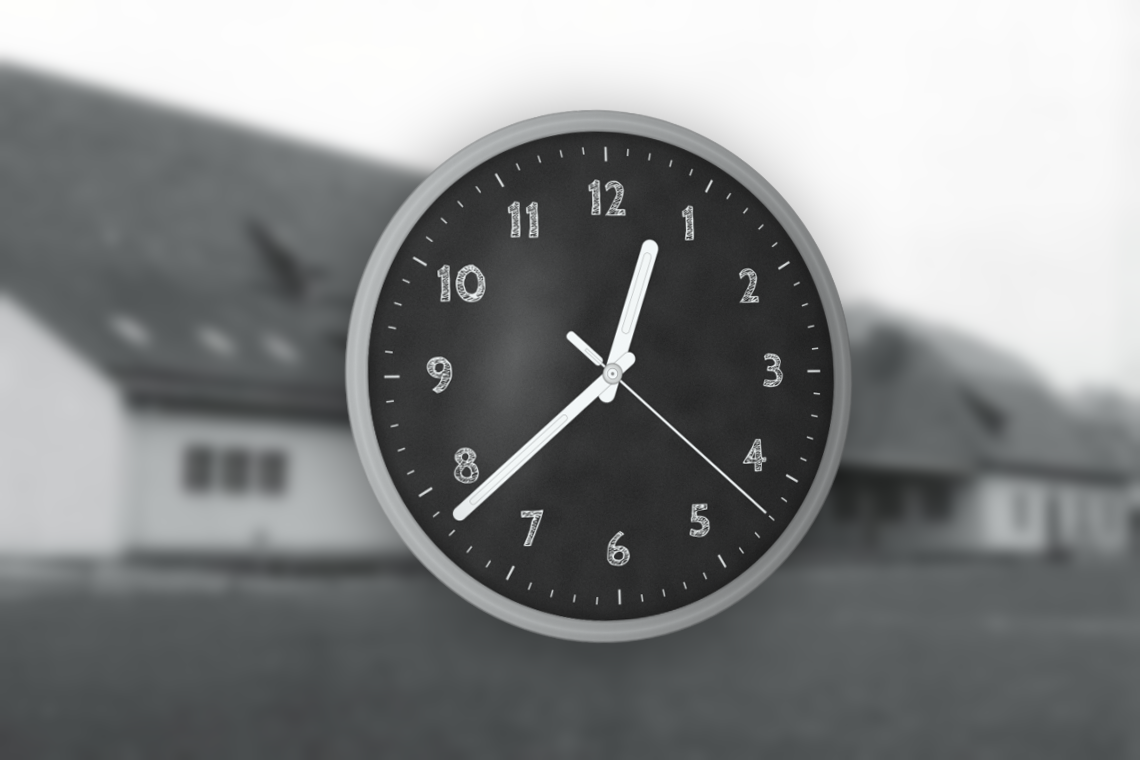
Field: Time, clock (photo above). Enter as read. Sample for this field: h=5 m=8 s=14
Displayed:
h=12 m=38 s=22
